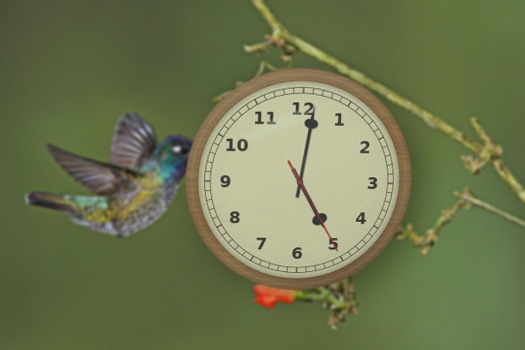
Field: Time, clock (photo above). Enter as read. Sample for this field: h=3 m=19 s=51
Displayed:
h=5 m=1 s=25
